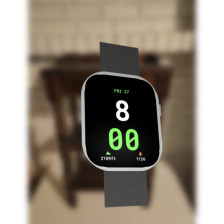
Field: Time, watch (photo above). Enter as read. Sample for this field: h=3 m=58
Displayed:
h=8 m=0
